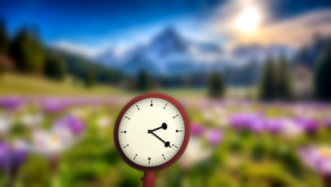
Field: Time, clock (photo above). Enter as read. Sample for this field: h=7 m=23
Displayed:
h=2 m=21
